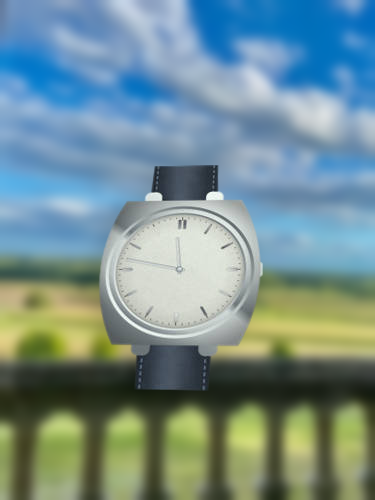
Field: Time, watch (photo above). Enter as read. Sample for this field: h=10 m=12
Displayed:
h=11 m=47
